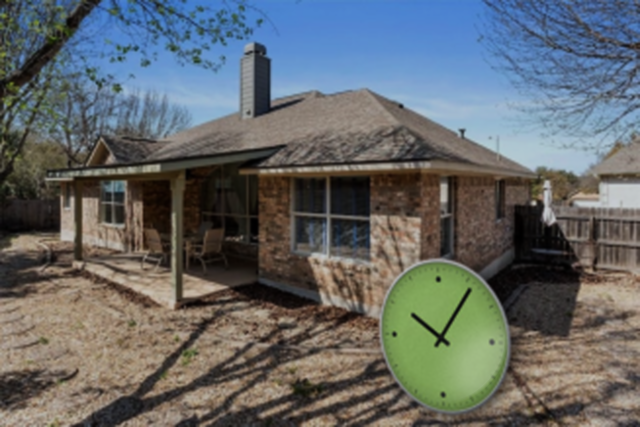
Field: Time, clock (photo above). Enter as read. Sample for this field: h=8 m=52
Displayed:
h=10 m=6
